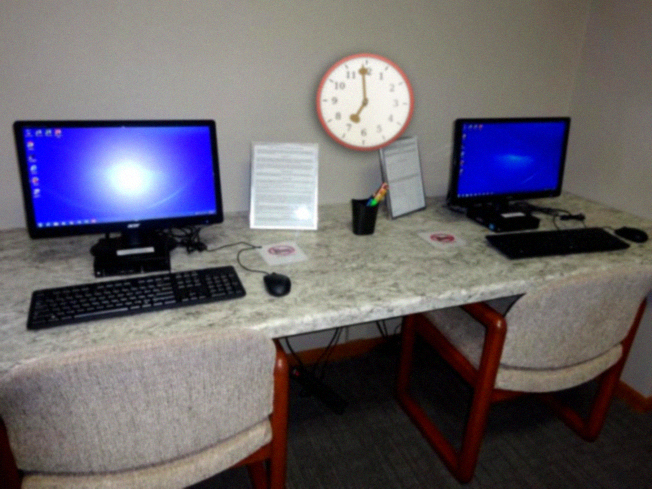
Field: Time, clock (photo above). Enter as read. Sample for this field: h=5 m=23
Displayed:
h=6 m=59
